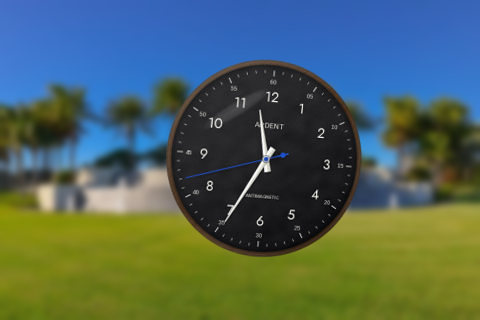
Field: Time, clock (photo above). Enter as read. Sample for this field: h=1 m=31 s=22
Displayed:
h=11 m=34 s=42
